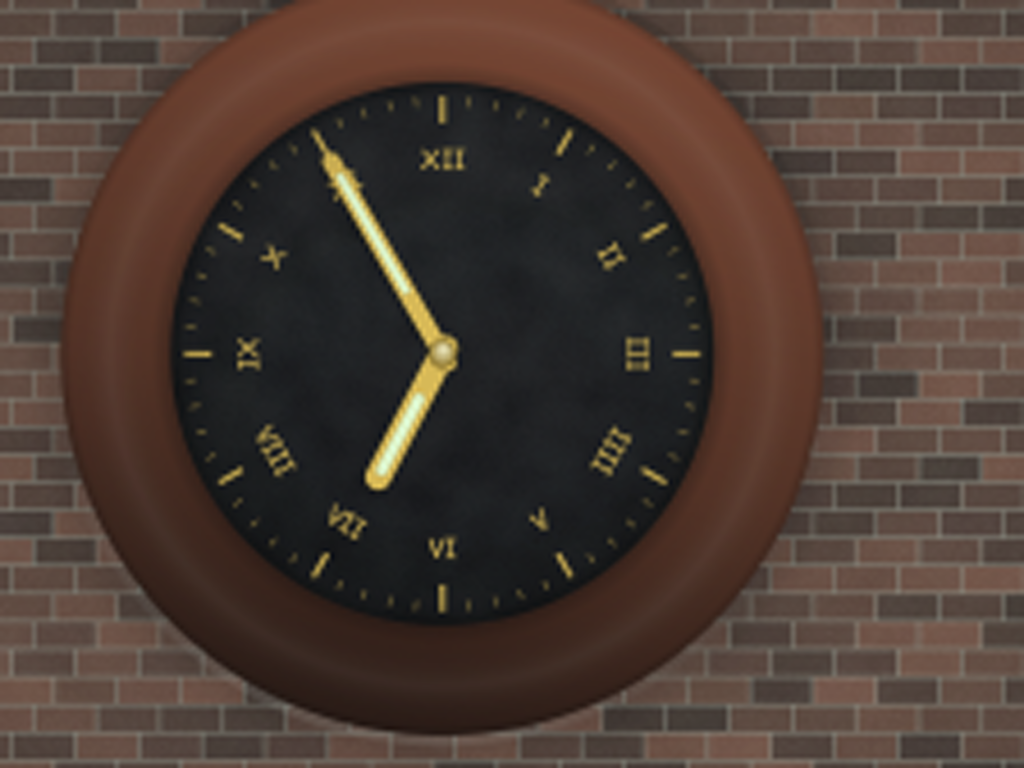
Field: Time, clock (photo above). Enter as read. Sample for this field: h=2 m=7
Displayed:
h=6 m=55
